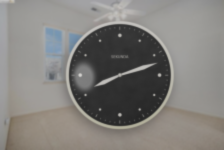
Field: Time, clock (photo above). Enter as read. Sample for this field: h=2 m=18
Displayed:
h=8 m=12
